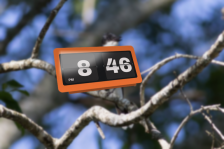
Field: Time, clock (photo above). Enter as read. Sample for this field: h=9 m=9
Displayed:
h=8 m=46
